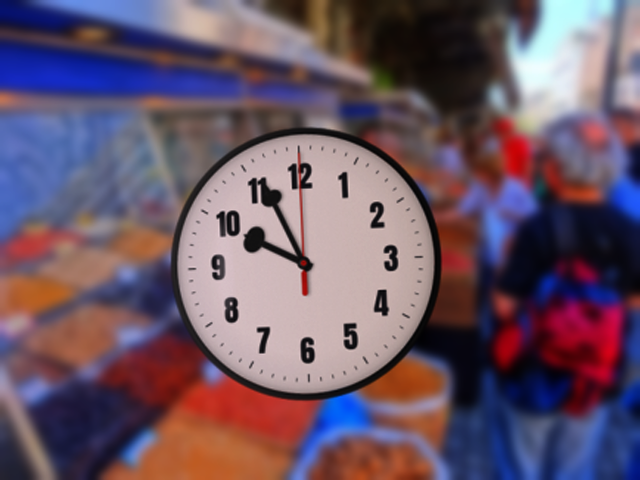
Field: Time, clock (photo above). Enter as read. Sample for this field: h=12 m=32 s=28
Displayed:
h=9 m=56 s=0
